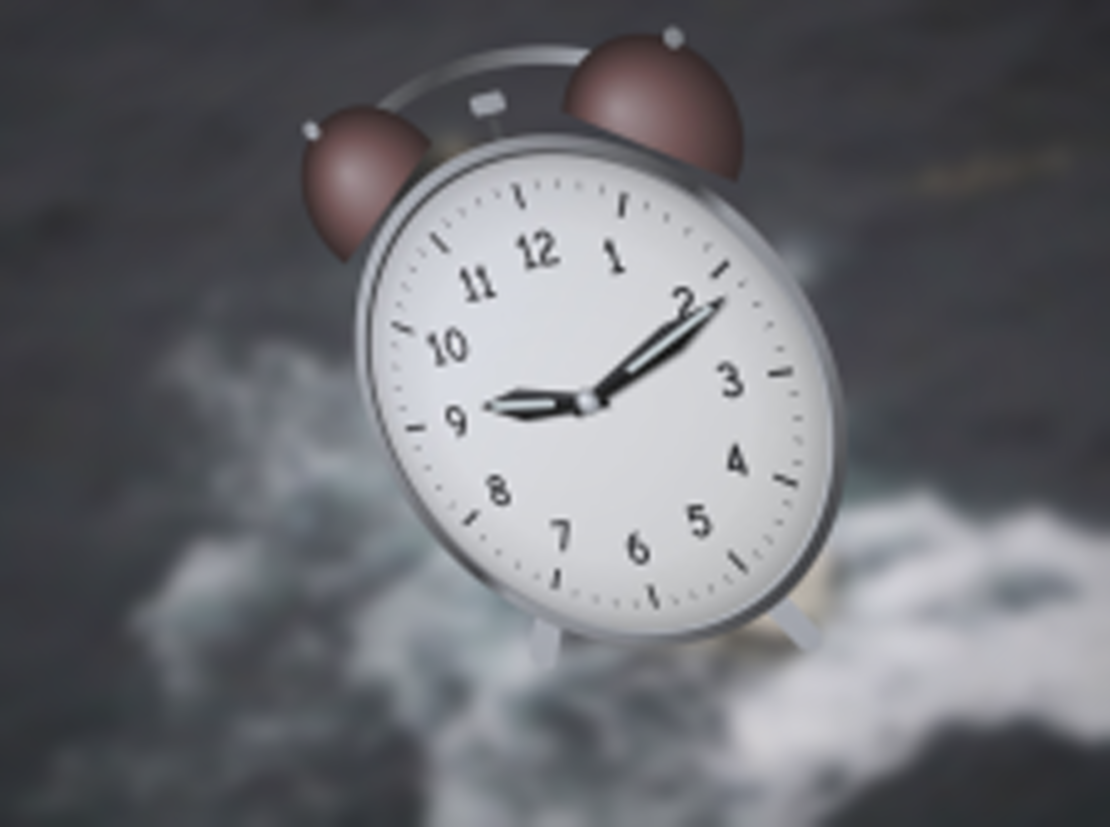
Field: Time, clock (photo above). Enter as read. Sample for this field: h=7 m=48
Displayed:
h=9 m=11
